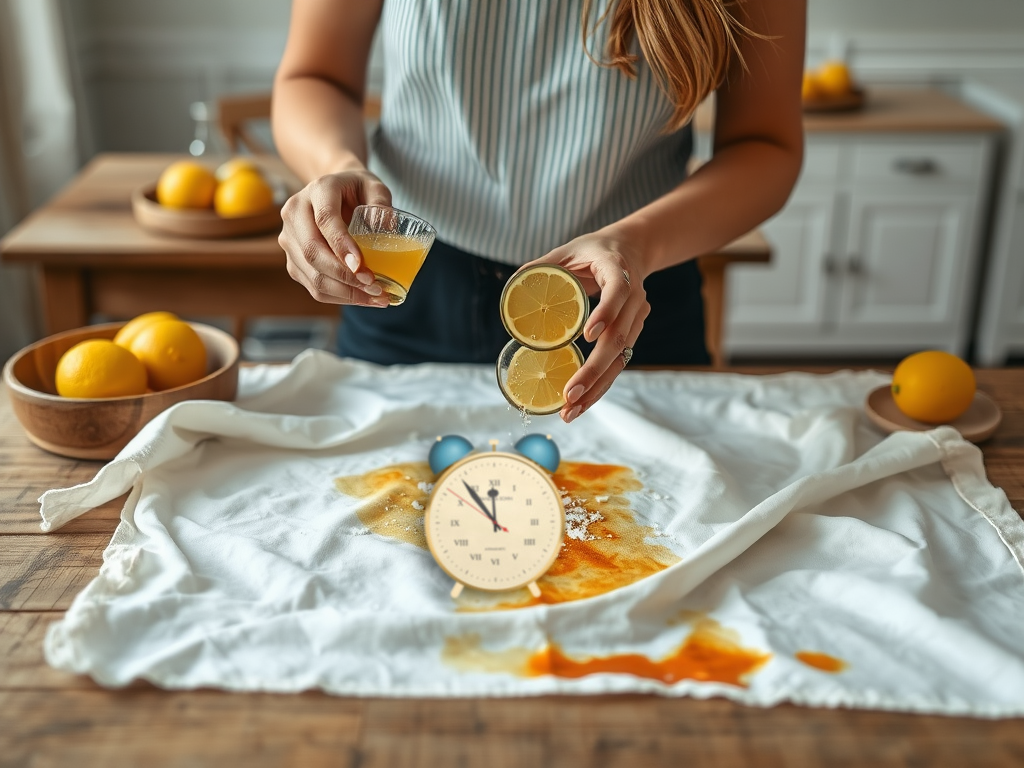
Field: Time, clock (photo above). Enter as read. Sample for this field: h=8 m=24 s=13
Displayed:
h=11 m=53 s=51
